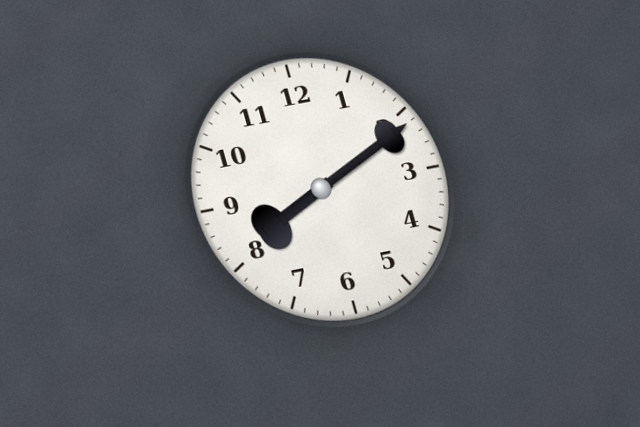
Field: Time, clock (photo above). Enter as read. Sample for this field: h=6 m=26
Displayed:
h=8 m=11
